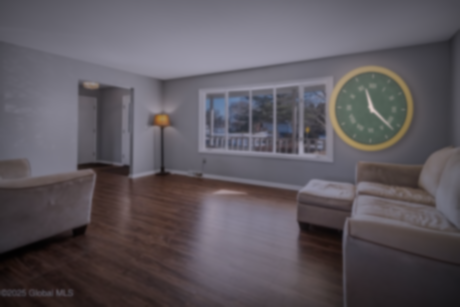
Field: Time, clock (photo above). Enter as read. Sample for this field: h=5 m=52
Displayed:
h=11 m=22
